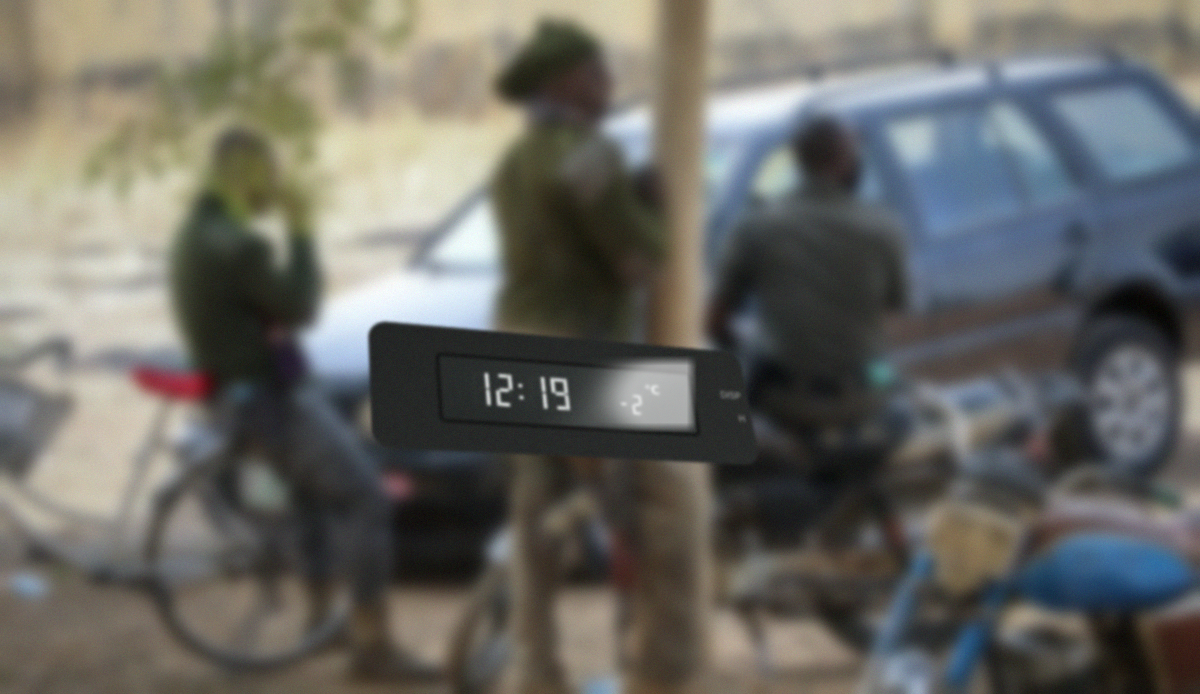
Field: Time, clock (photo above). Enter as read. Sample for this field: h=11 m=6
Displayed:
h=12 m=19
